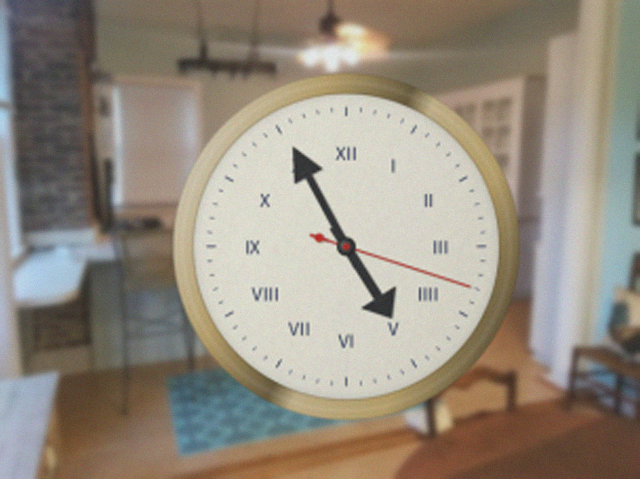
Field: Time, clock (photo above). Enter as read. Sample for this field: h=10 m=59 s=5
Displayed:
h=4 m=55 s=18
